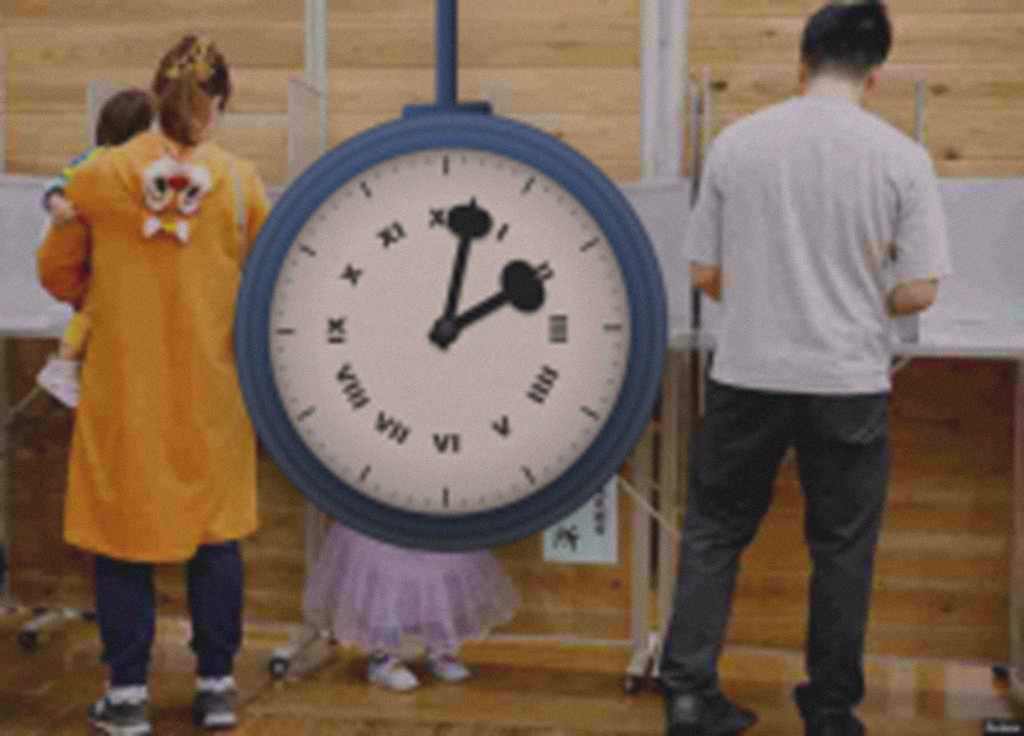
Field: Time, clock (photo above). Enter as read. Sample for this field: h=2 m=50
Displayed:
h=2 m=2
